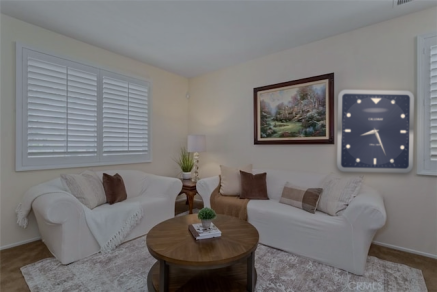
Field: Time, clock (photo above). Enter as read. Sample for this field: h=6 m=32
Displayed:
h=8 m=26
